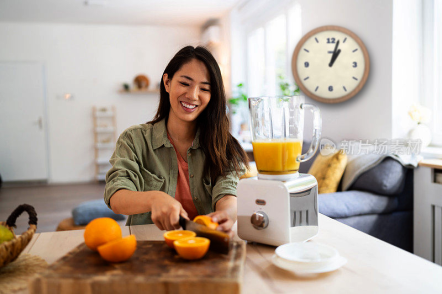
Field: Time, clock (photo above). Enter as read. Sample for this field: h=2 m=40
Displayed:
h=1 m=3
